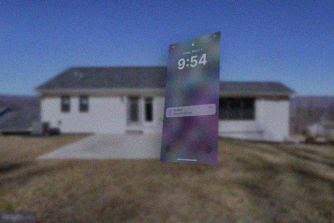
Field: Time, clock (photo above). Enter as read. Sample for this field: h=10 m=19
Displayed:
h=9 m=54
